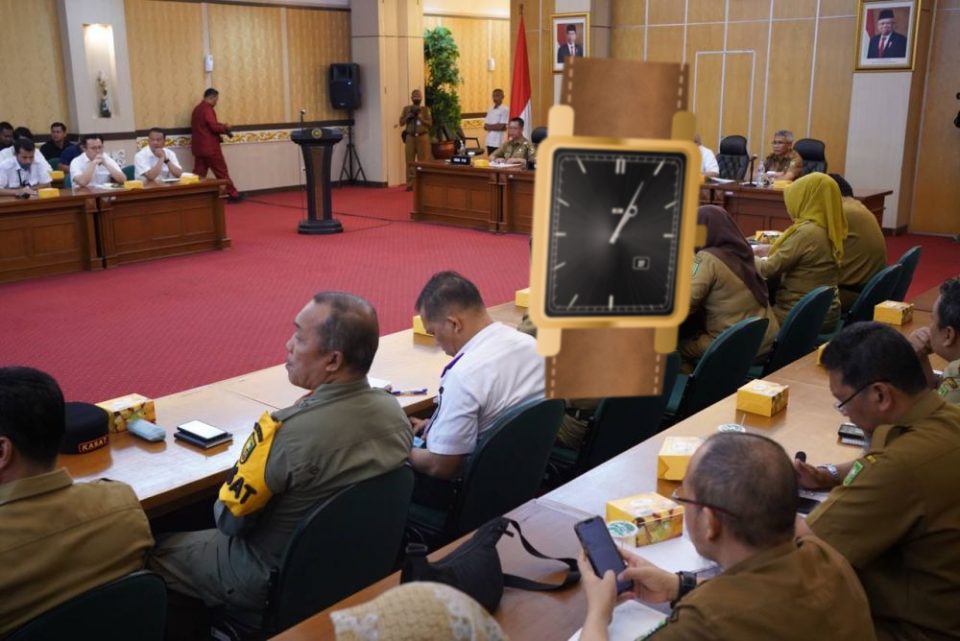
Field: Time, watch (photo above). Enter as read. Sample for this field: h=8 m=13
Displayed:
h=1 m=4
